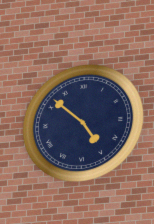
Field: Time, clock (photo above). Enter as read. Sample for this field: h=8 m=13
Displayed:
h=4 m=52
